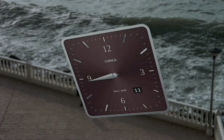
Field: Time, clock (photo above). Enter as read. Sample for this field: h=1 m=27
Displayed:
h=8 m=44
